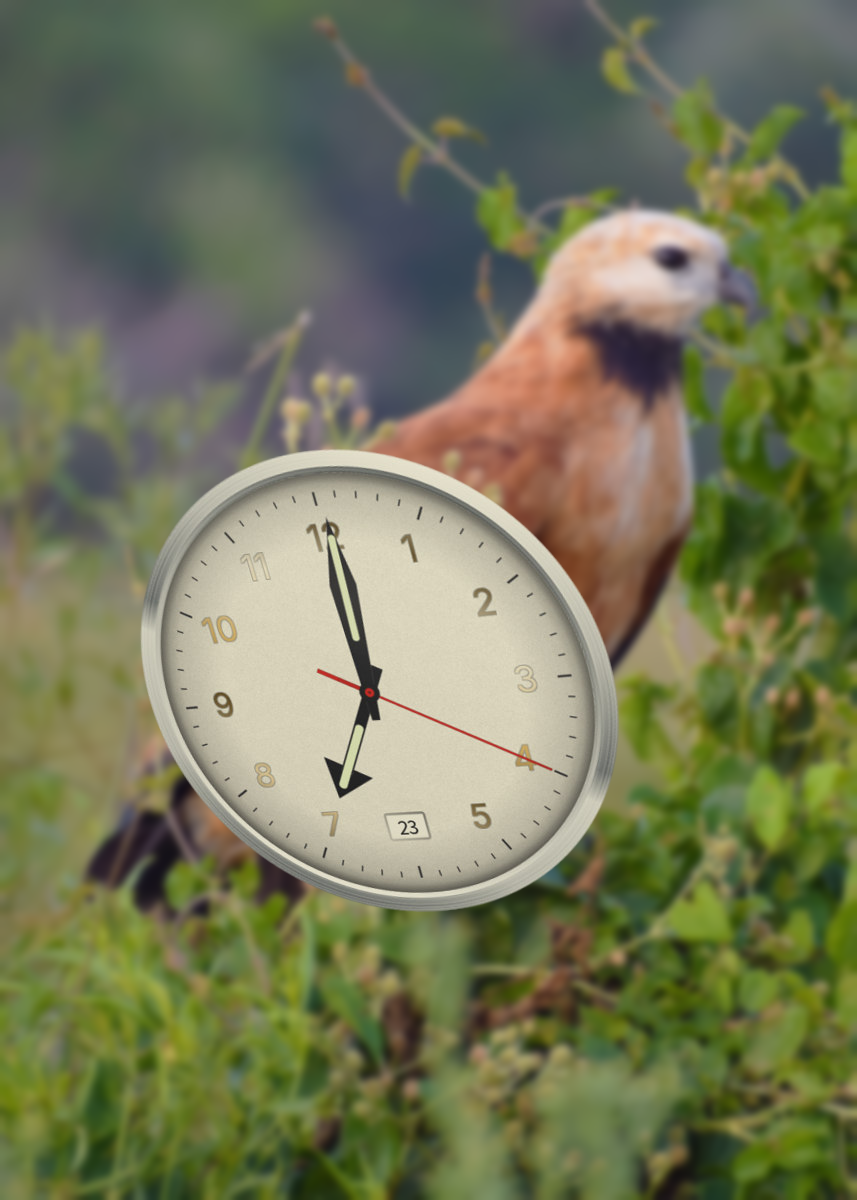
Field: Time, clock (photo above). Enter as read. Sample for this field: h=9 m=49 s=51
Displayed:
h=7 m=0 s=20
